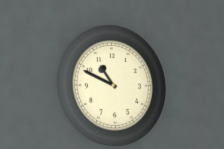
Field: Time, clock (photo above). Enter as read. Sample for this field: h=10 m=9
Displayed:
h=10 m=49
